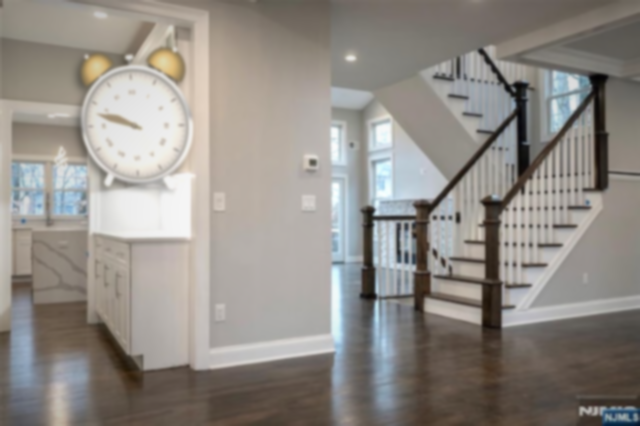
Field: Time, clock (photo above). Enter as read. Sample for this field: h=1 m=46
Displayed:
h=9 m=48
